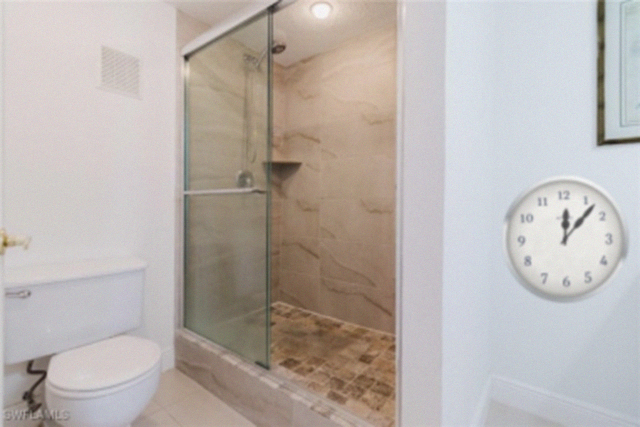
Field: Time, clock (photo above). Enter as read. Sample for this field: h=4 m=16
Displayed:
h=12 m=7
